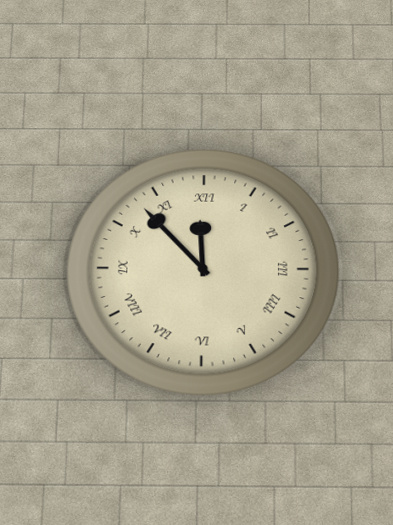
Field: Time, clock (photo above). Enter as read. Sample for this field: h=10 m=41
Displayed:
h=11 m=53
